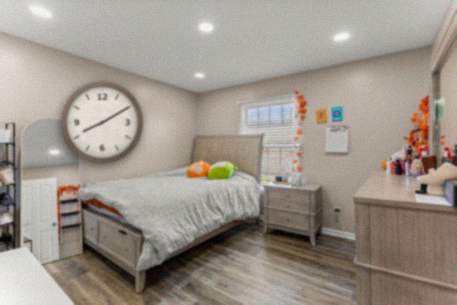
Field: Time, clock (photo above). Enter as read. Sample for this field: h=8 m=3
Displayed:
h=8 m=10
